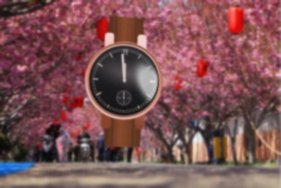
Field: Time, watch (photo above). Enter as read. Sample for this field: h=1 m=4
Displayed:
h=11 m=59
